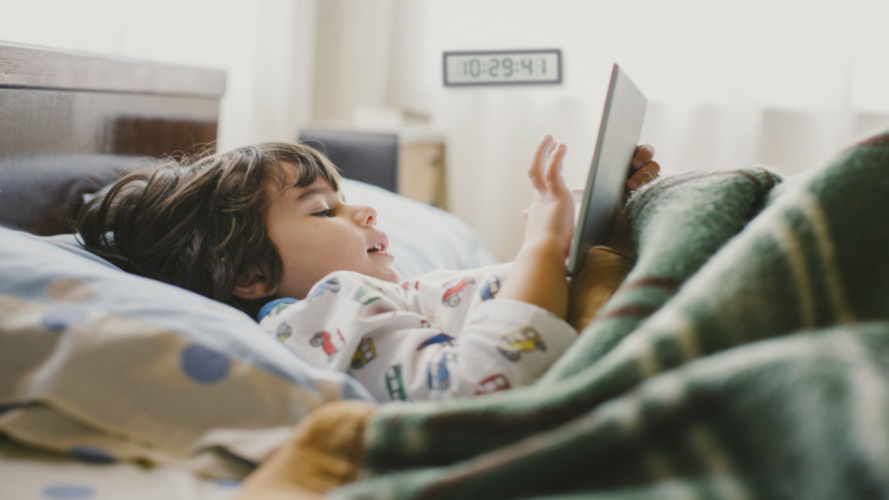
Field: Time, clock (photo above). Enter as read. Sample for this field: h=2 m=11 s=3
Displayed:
h=10 m=29 s=41
